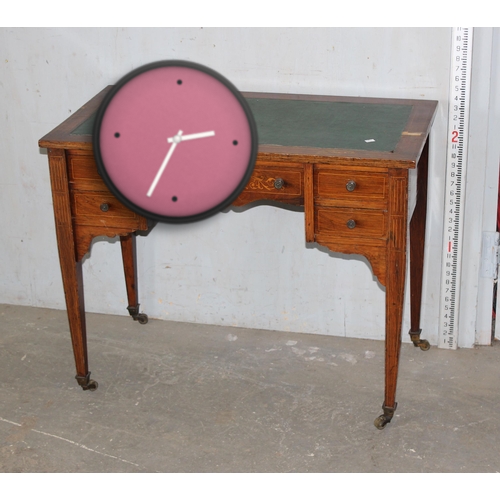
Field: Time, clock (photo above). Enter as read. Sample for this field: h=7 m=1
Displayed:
h=2 m=34
